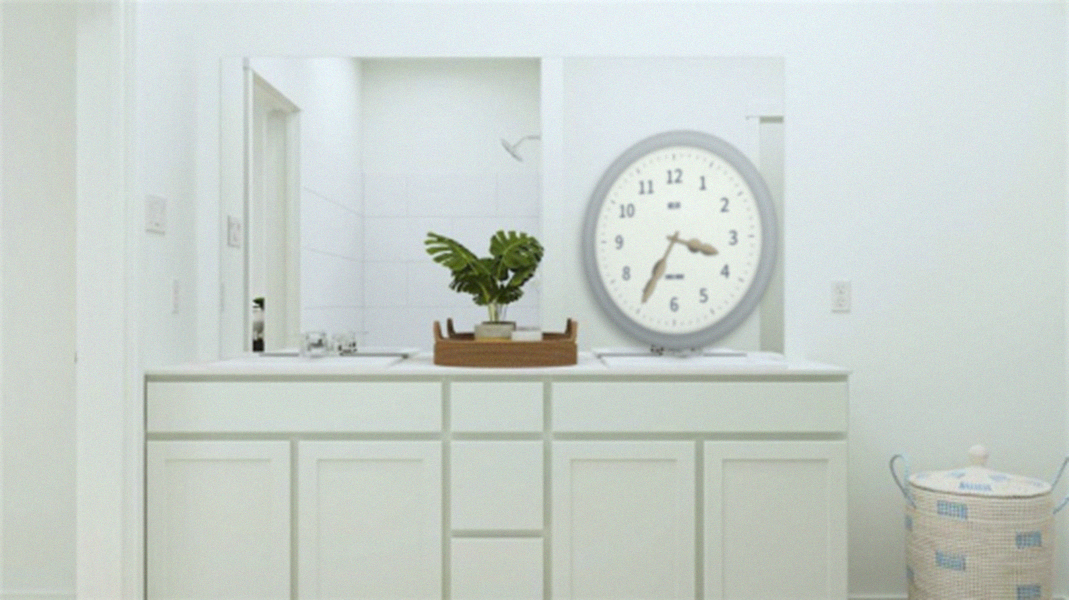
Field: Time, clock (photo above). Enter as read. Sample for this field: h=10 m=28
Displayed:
h=3 m=35
